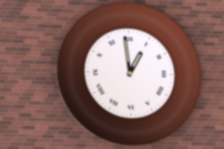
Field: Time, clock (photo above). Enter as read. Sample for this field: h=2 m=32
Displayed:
h=12 m=59
